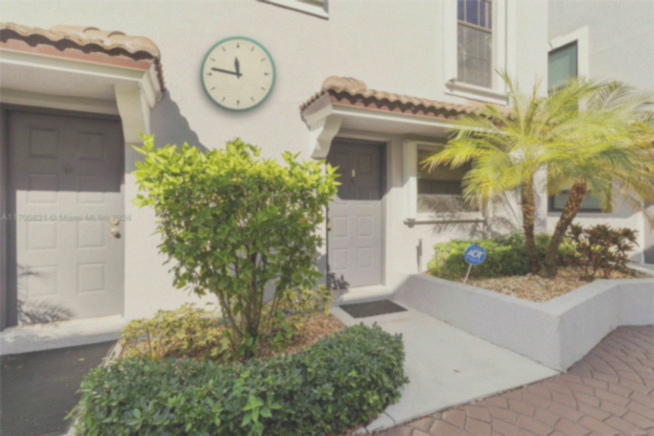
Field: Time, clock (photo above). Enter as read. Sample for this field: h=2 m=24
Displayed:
h=11 m=47
